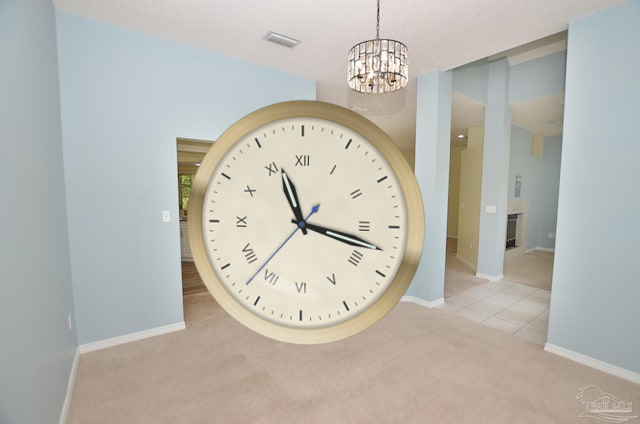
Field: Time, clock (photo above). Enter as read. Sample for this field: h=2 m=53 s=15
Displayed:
h=11 m=17 s=37
